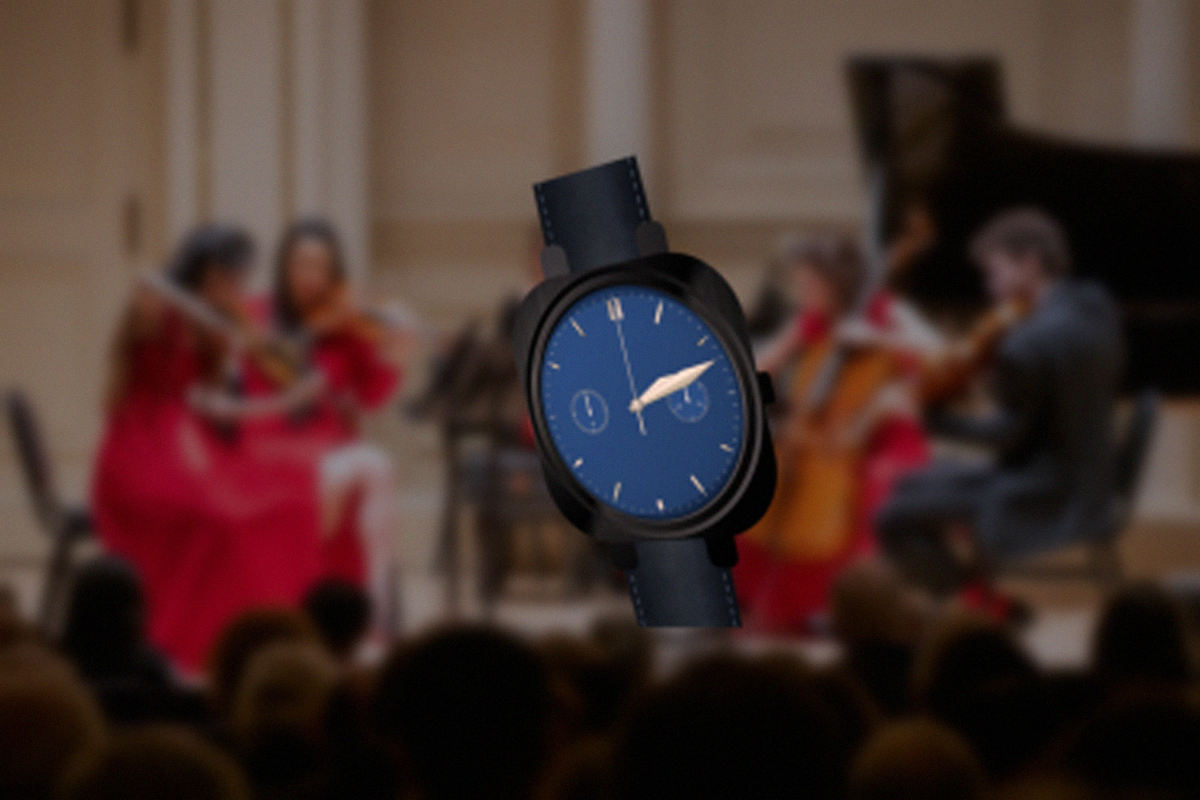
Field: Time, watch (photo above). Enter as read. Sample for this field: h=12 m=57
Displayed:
h=2 m=12
